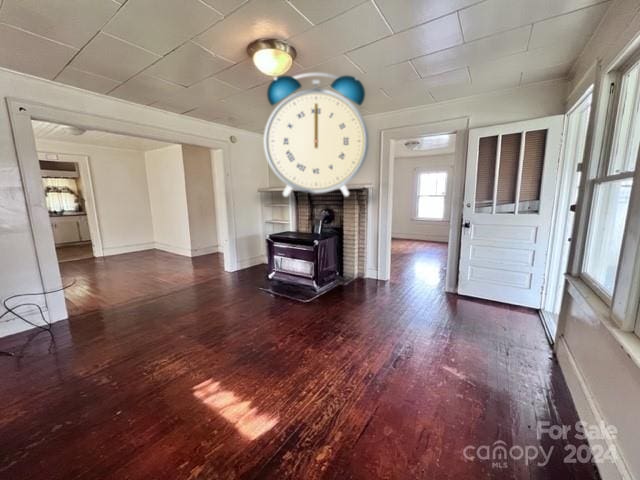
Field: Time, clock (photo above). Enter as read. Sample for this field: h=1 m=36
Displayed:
h=12 m=0
